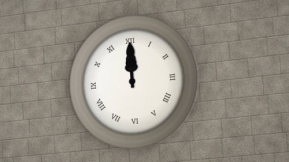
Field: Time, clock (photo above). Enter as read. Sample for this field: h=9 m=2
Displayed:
h=12 m=0
